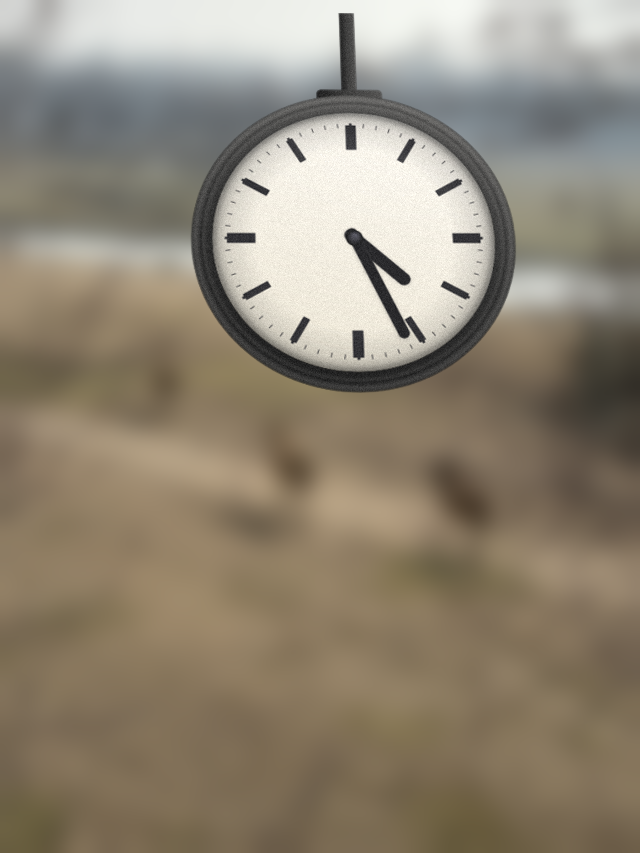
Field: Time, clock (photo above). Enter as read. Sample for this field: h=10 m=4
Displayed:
h=4 m=26
